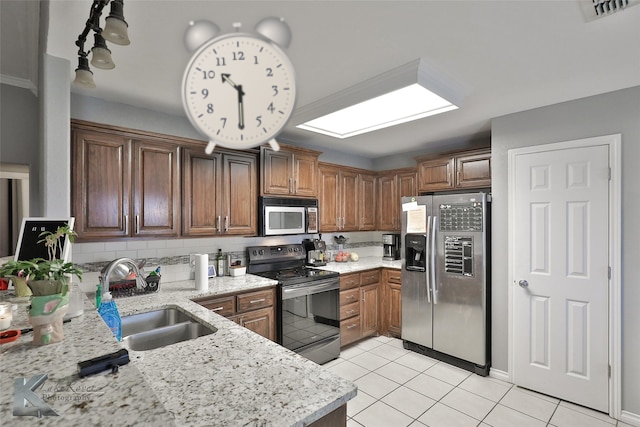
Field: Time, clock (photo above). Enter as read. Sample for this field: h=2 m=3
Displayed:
h=10 m=30
